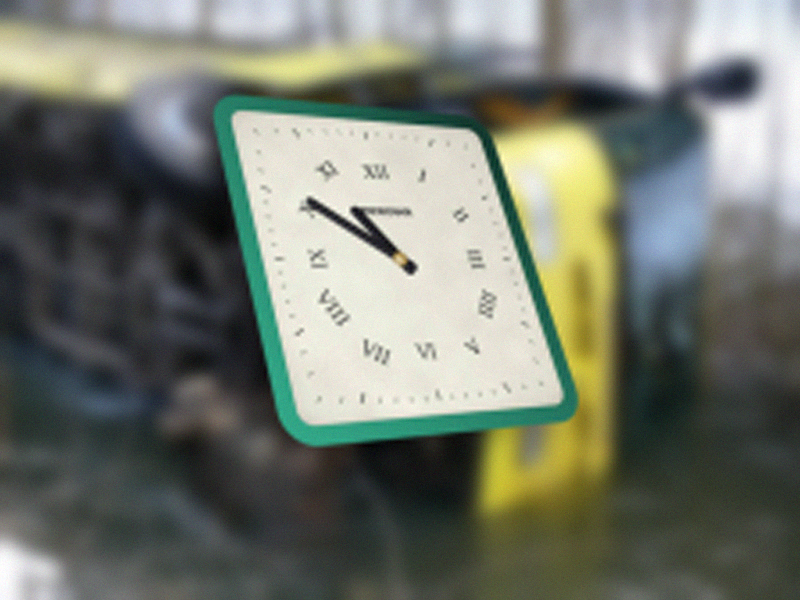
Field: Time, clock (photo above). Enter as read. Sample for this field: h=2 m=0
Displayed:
h=10 m=51
